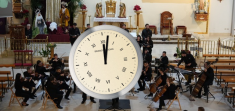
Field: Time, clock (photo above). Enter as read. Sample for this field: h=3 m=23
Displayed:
h=12 m=2
